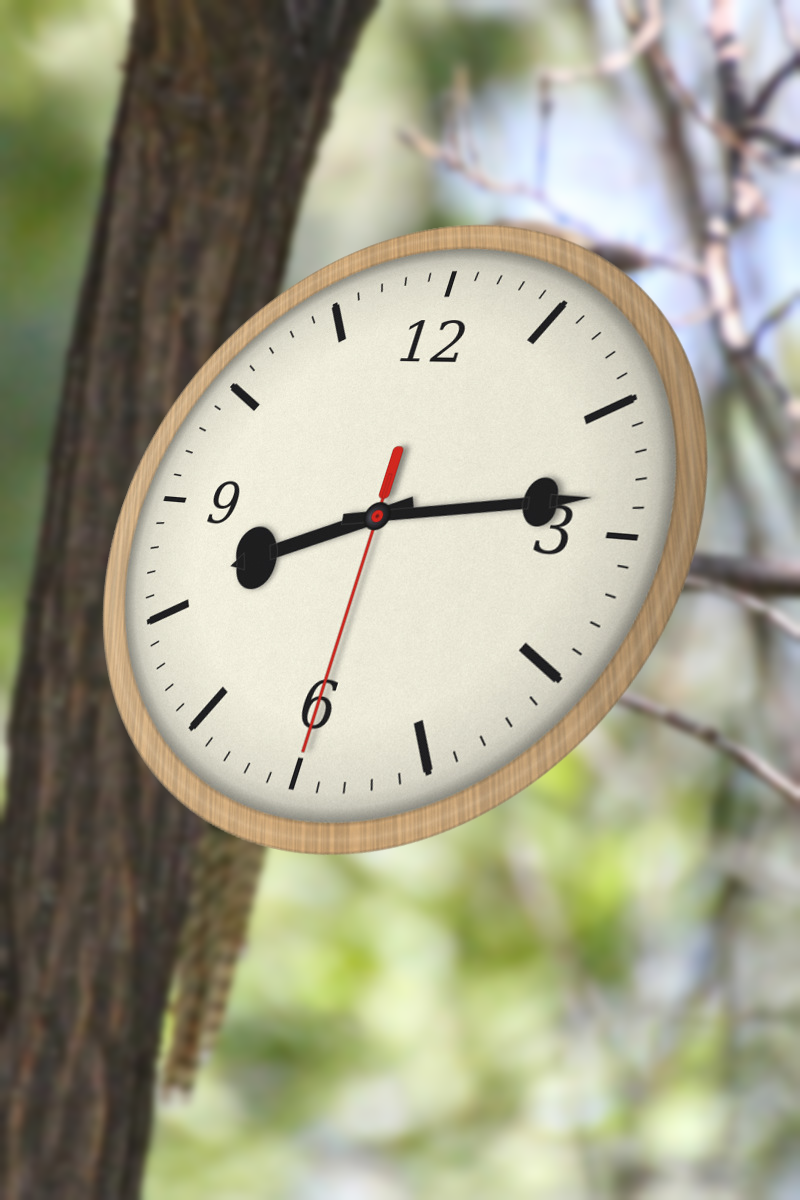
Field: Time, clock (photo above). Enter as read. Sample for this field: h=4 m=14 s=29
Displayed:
h=8 m=13 s=30
